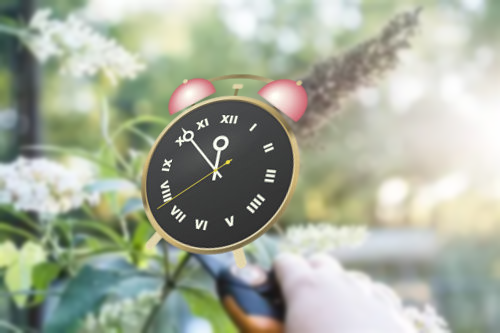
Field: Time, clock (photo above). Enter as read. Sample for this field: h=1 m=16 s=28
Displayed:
h=11 m=51 s=38
